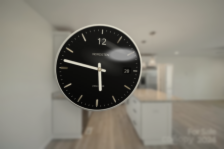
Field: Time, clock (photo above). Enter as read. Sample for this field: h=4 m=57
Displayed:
h=5 m=47
